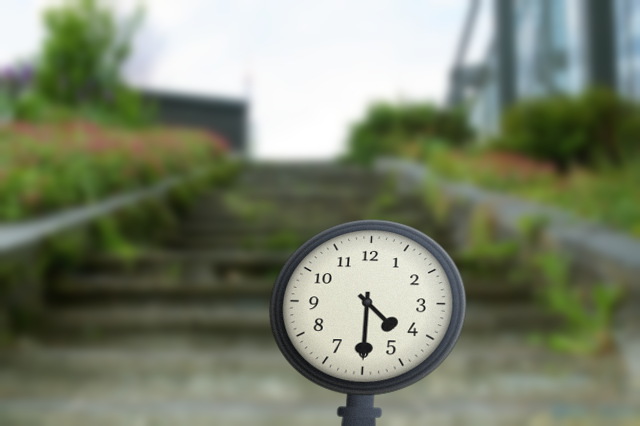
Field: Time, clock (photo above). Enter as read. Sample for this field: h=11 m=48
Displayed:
h=4 m=30
